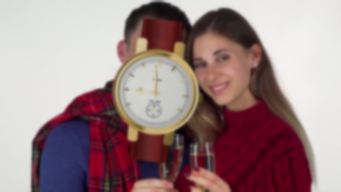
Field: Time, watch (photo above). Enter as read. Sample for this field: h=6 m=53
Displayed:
h=8 m=59
